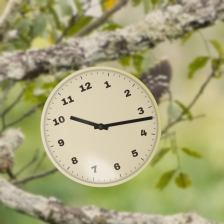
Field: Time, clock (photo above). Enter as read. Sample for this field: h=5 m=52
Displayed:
h=10 m=17
